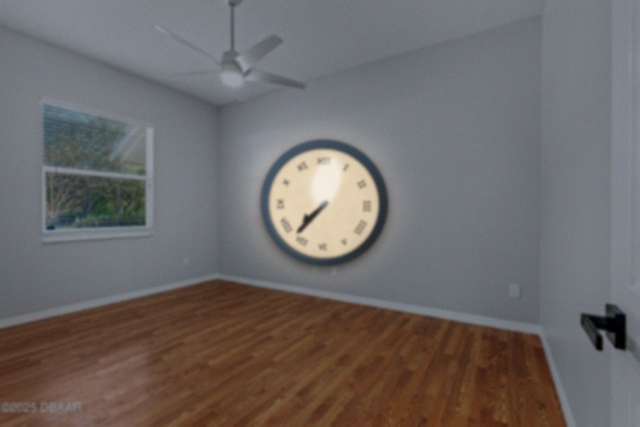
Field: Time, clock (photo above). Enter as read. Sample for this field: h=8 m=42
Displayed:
h=7 m=37
